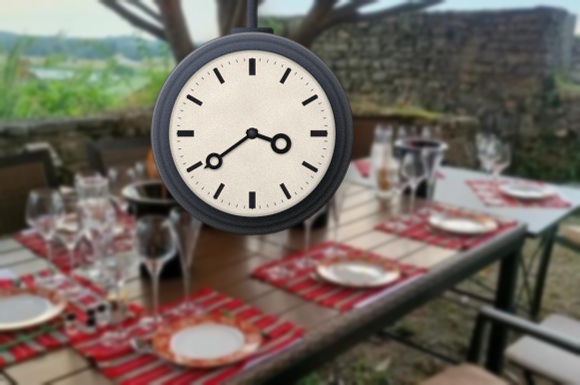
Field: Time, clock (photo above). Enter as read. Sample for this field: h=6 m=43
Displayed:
h=3 m=39
